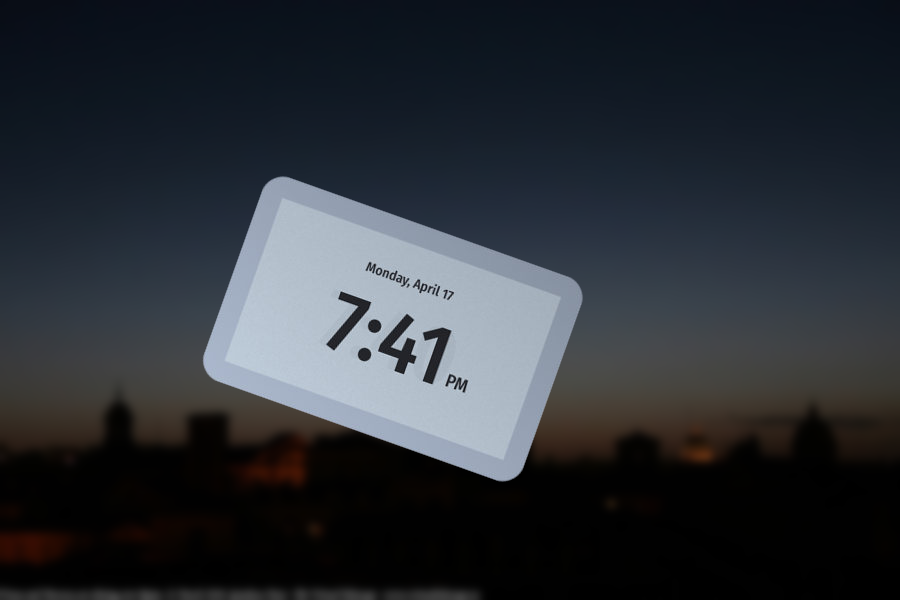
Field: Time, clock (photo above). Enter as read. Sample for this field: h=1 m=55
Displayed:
h=7 m=41
